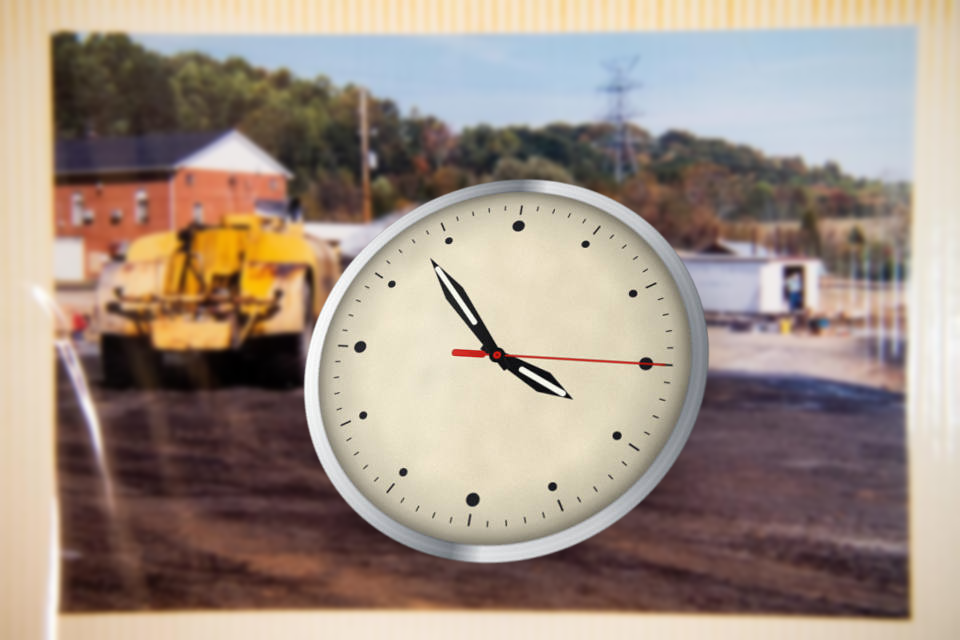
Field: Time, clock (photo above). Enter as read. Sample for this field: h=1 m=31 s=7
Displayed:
h=3 m=53 s=15
